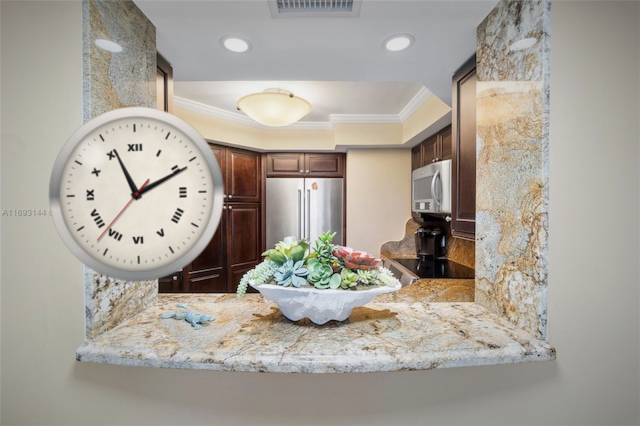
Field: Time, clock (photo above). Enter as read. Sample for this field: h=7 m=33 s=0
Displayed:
h=11 m=10 s=37
